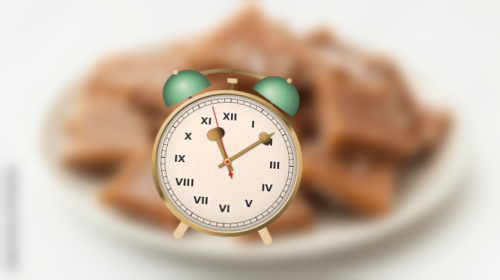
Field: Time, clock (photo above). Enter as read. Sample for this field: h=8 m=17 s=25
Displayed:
h=11 m=8 s=57
